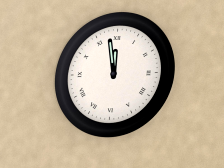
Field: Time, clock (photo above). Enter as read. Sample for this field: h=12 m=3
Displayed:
h=11 m=58
